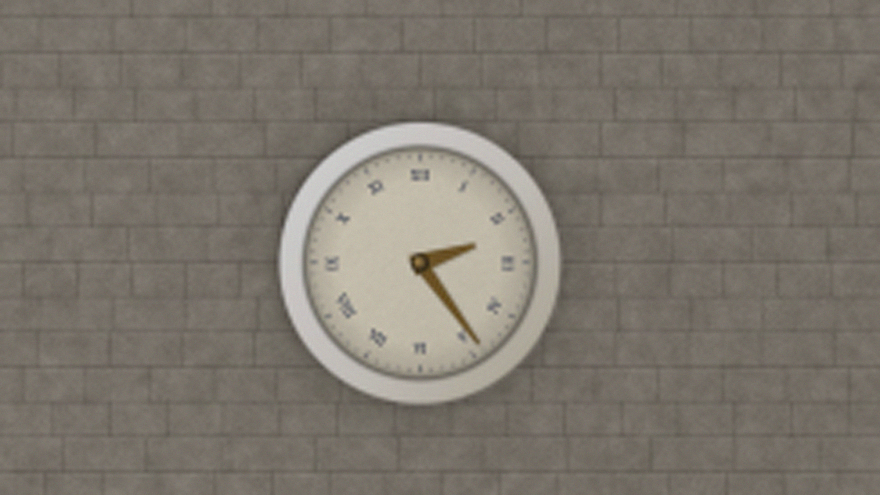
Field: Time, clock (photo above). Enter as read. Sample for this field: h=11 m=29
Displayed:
h=2 m=24
